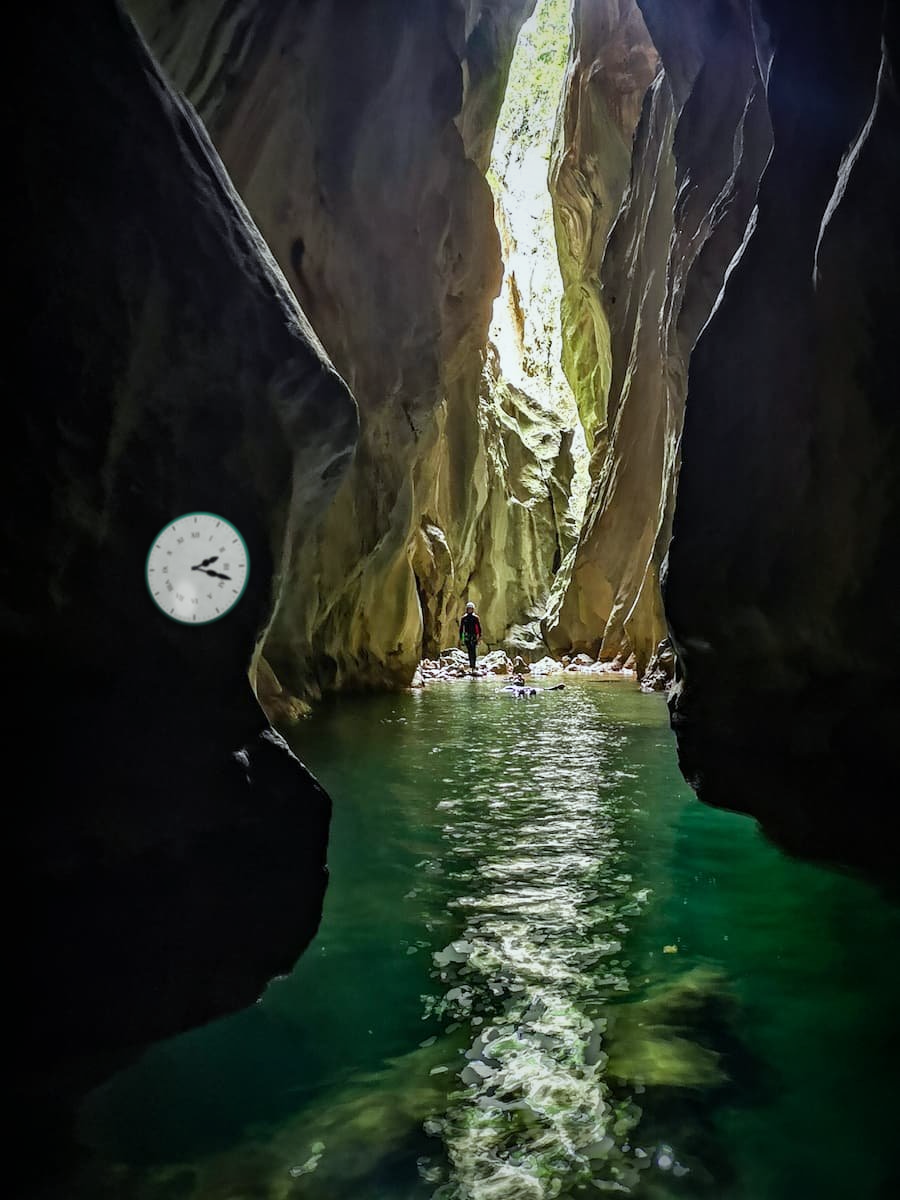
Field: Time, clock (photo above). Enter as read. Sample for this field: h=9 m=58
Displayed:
h=2 m=18
